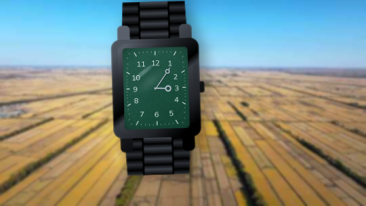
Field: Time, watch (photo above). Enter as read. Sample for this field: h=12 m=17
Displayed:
h=3 m=6
